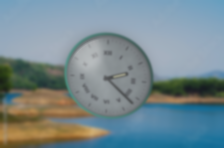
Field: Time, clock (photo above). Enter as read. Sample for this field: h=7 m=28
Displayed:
h=2 m=22
